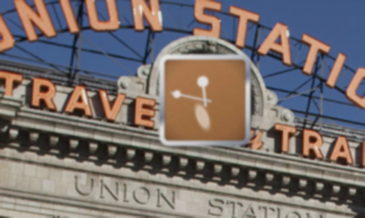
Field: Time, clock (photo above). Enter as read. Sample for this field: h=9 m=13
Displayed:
h=11 m=47
